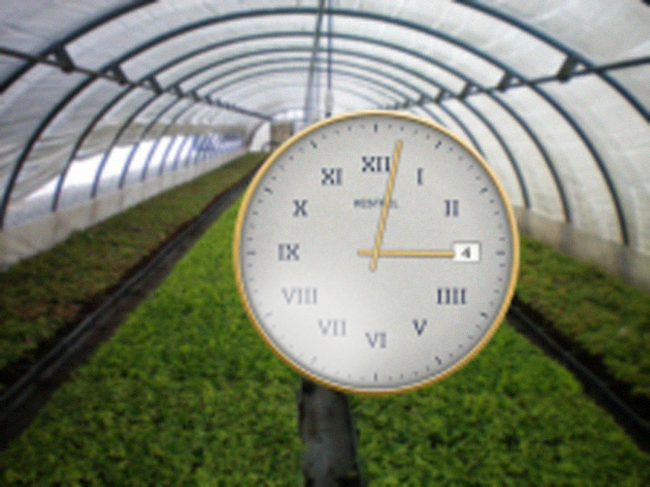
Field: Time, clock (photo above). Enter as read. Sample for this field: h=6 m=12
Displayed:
h=3 m=2
